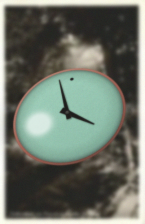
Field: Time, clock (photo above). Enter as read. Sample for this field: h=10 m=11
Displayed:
h=3 m=57
